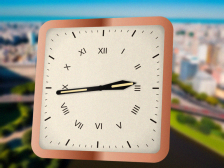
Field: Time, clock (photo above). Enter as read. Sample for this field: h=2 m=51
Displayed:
h=2 m=44
